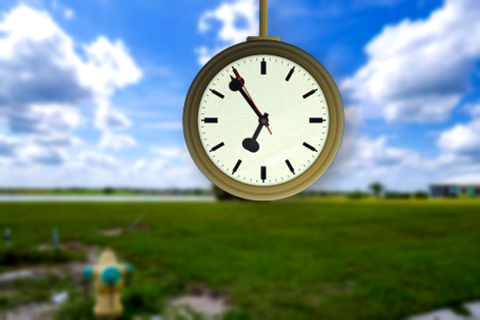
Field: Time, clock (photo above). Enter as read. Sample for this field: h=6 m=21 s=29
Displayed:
h=6 m=53 s=55
